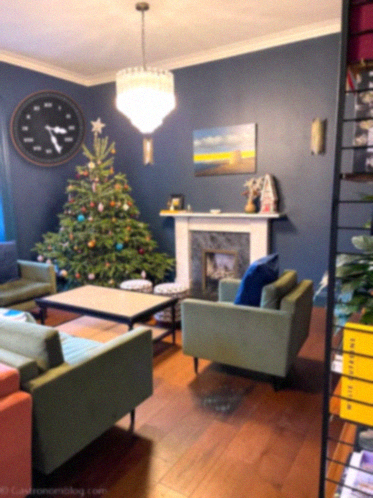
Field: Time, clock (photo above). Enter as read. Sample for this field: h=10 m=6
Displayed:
h=3 m=26
